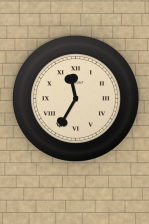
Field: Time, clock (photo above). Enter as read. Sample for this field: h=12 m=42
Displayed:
h=11 m=35
